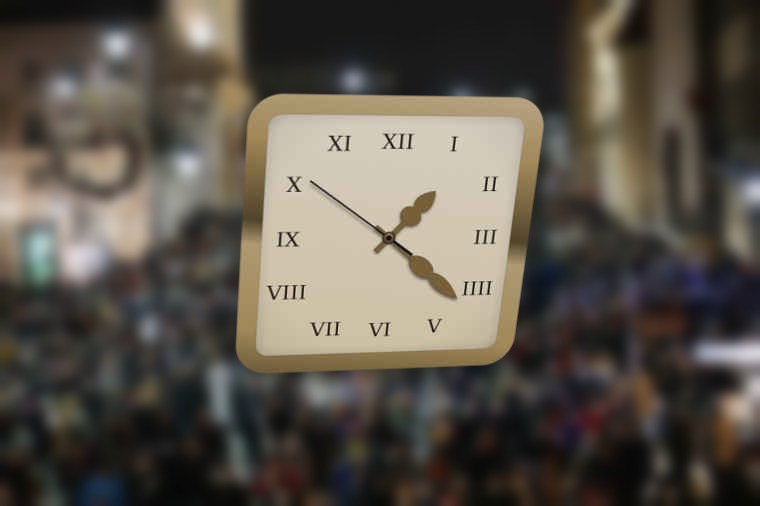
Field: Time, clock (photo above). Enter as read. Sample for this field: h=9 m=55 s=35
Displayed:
h=1 m=21 s=51
